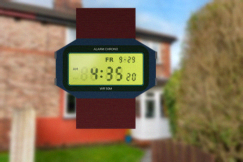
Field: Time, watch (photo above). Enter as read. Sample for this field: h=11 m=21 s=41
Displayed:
h=4 m=35 s=20
